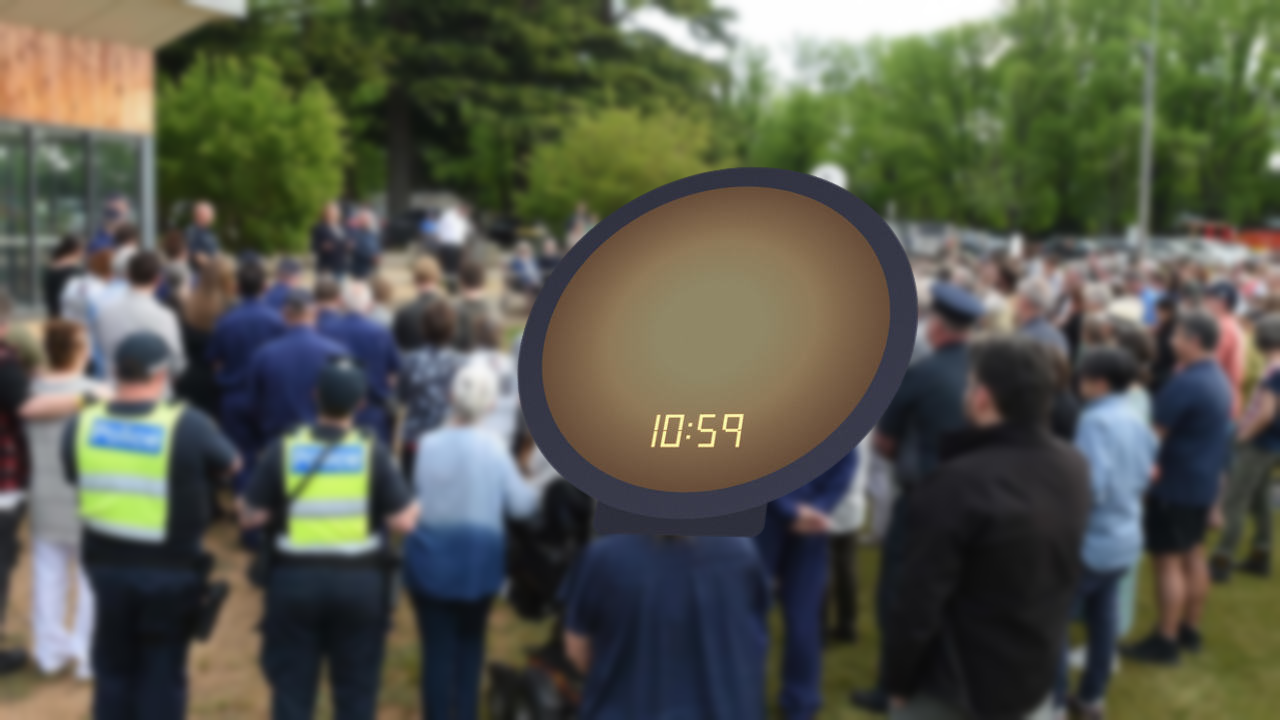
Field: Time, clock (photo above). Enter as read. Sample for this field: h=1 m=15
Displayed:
h=10 m=59
